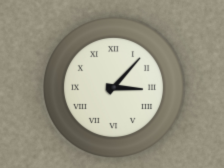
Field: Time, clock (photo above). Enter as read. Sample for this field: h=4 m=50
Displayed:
h=3 m=7
